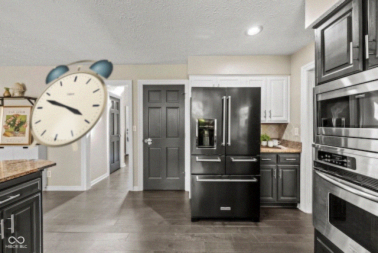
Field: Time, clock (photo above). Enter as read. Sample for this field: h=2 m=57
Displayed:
h=3 m=48
